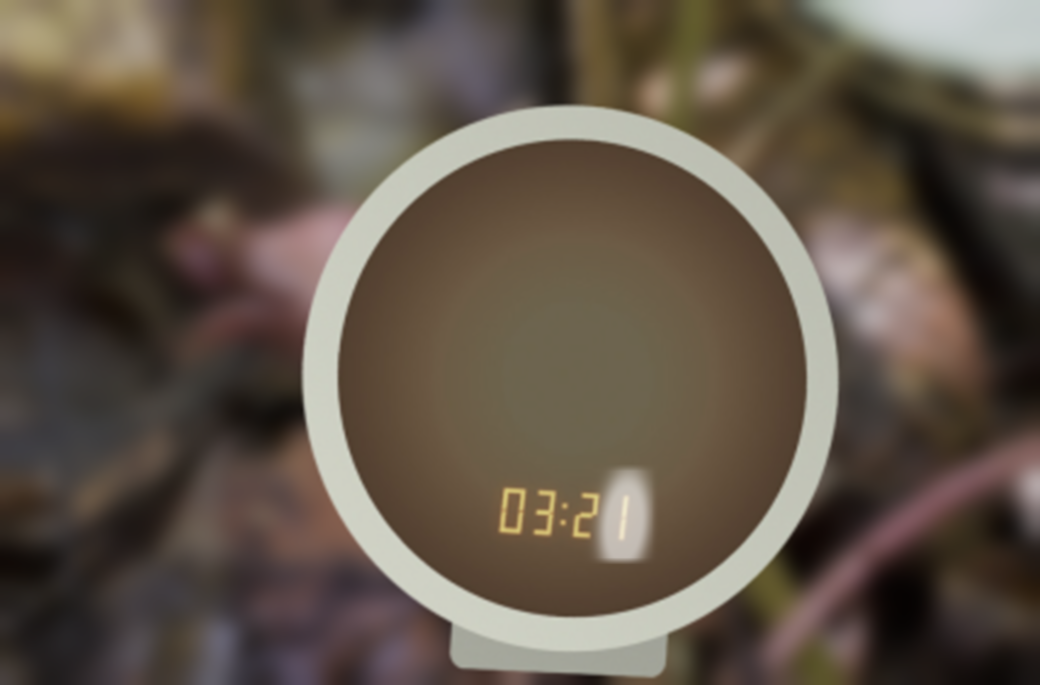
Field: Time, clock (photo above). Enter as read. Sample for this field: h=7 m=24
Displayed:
h=3 m=21
